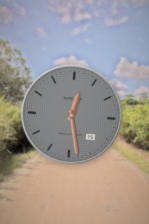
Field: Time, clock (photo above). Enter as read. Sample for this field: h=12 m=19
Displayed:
h=12 m=28
